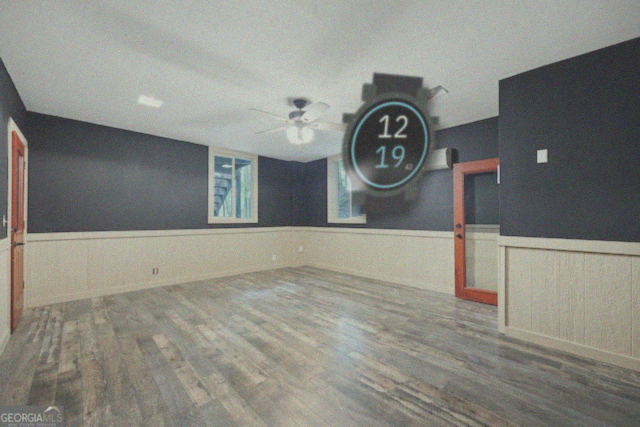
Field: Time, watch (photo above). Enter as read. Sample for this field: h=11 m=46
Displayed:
h=12 m=19
